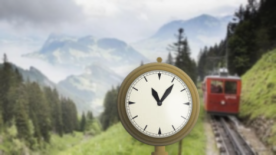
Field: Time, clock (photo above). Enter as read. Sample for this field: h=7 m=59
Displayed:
h=11 m=6
